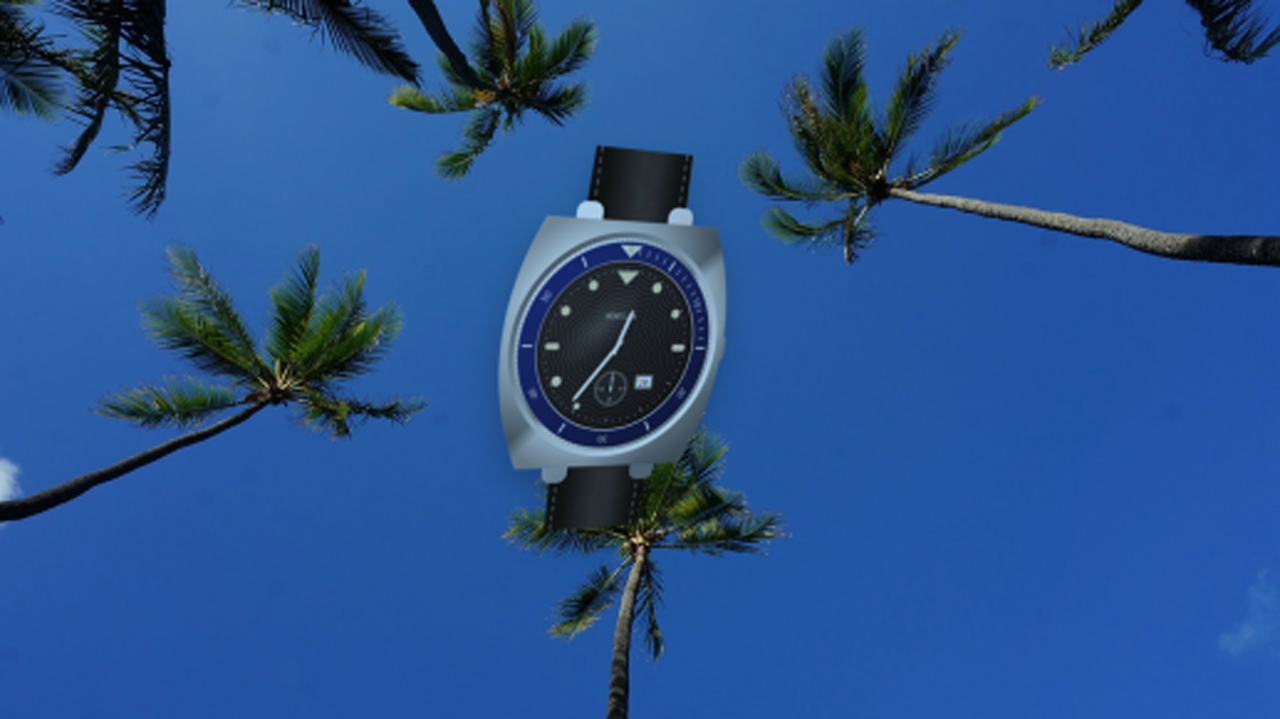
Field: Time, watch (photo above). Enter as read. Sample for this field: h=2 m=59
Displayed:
h=12 m=36
